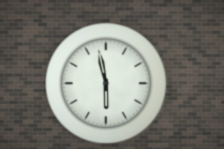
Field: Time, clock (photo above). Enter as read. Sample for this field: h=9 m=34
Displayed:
h=5 m=58
